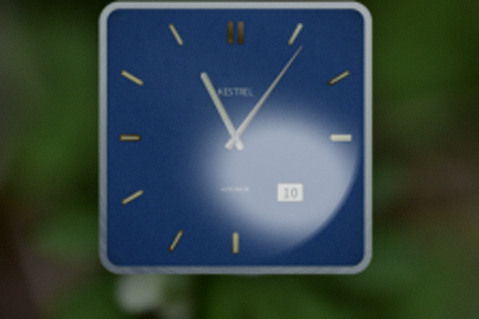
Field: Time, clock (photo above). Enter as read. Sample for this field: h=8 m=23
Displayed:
h=11 m=6
